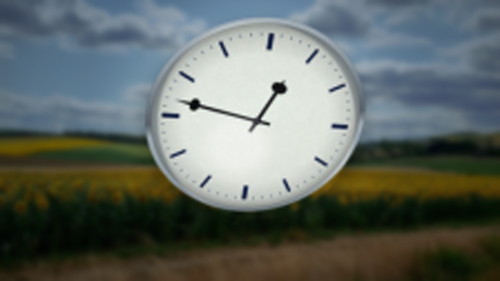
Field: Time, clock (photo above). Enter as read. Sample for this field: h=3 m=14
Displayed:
h=12 m=47
